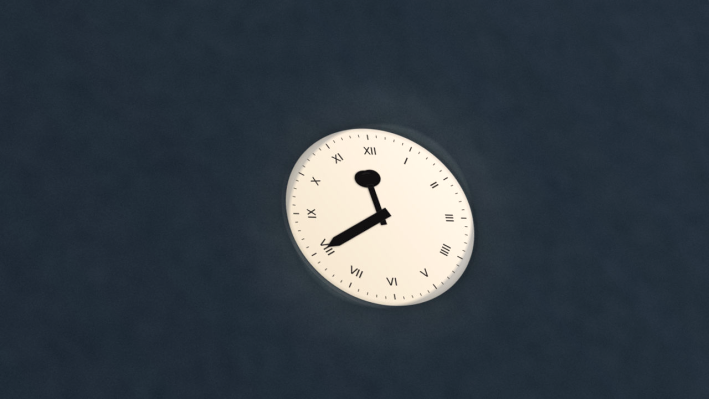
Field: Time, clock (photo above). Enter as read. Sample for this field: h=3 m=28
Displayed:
h=11 m=40
